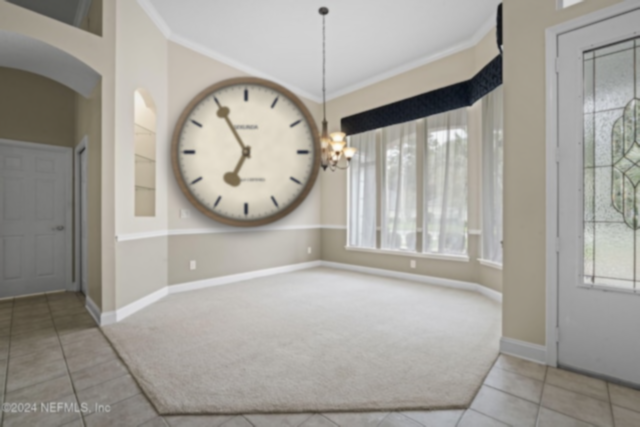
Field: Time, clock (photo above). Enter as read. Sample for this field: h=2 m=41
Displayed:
h=6 m=55
